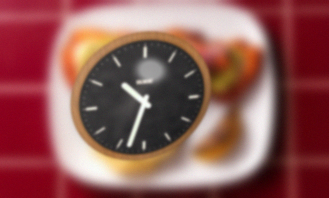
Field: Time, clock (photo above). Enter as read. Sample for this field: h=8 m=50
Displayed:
h=10 m=33
